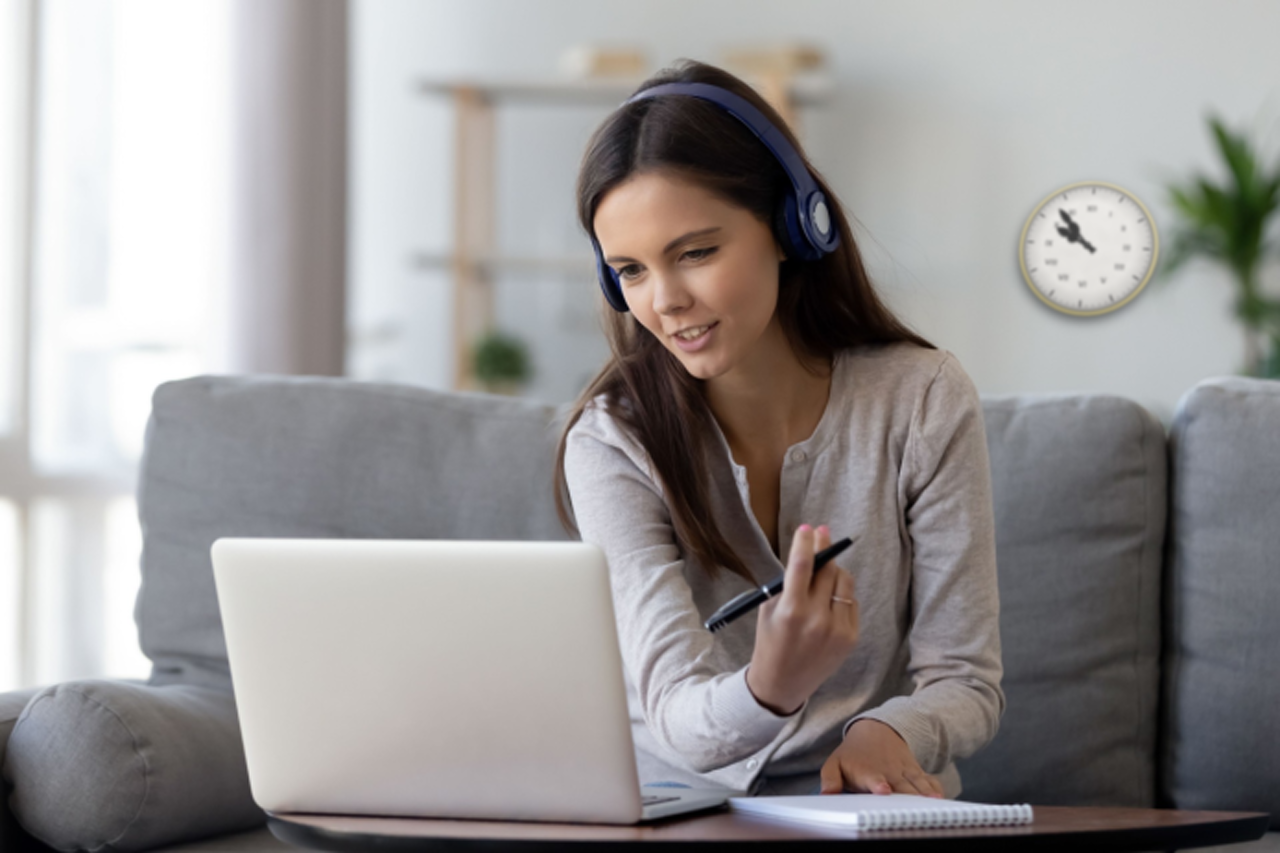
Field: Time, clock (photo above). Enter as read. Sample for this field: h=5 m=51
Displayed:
h=9 m=53
